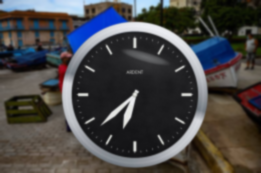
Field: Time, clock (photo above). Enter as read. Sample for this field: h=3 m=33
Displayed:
h=6 m=38
